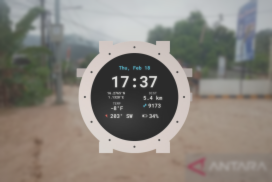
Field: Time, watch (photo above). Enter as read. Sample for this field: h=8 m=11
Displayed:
h=17 m=37
